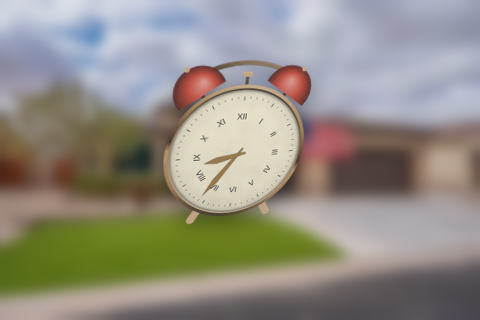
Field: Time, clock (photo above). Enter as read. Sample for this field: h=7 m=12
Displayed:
h=8 m=36
